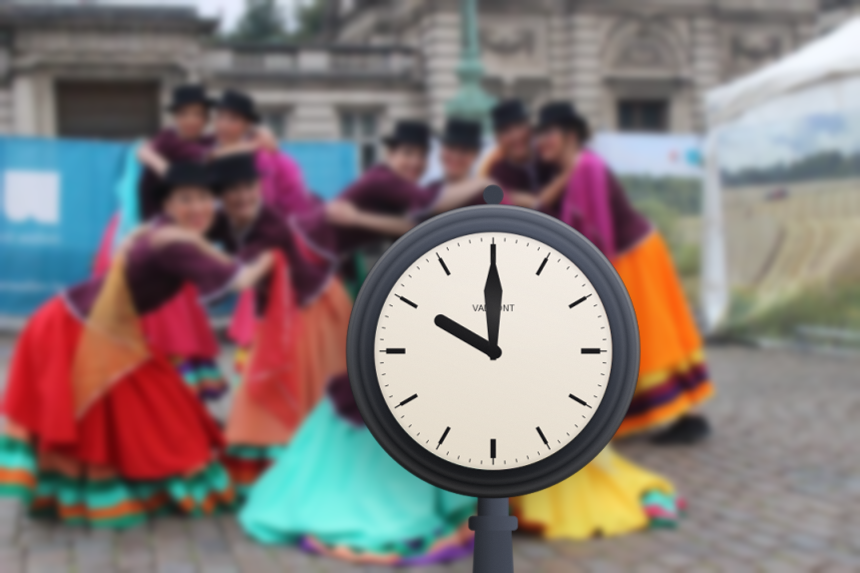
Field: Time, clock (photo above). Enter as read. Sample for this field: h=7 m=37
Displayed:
h=10 m=0
